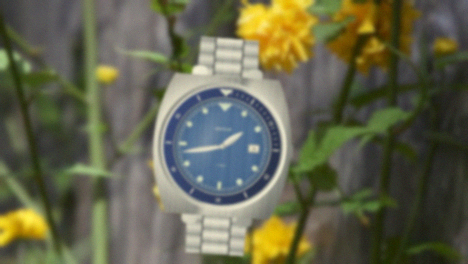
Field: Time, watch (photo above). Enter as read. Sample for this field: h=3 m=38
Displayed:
h=1 m=43
